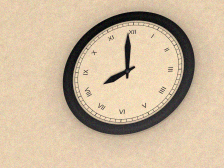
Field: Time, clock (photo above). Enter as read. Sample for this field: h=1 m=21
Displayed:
h=7 m=59
